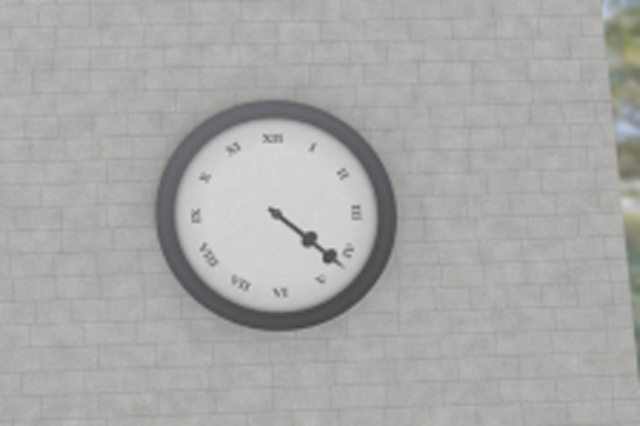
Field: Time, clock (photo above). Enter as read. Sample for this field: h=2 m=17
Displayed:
h=4 m=22
